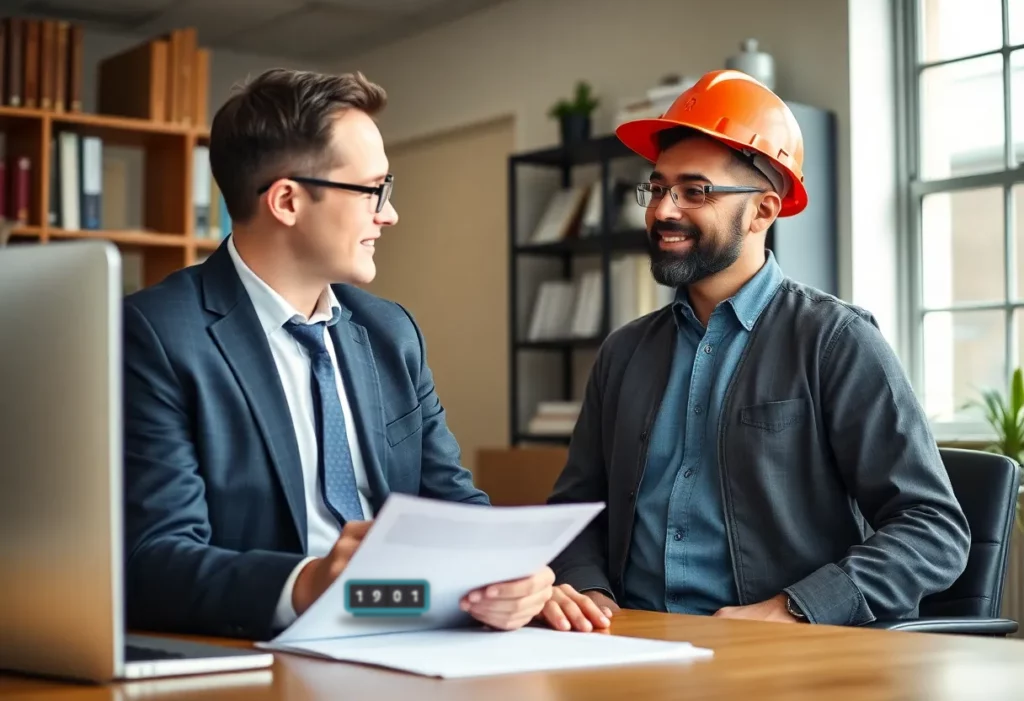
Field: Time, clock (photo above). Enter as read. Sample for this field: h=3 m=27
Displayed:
h=19 m=1
